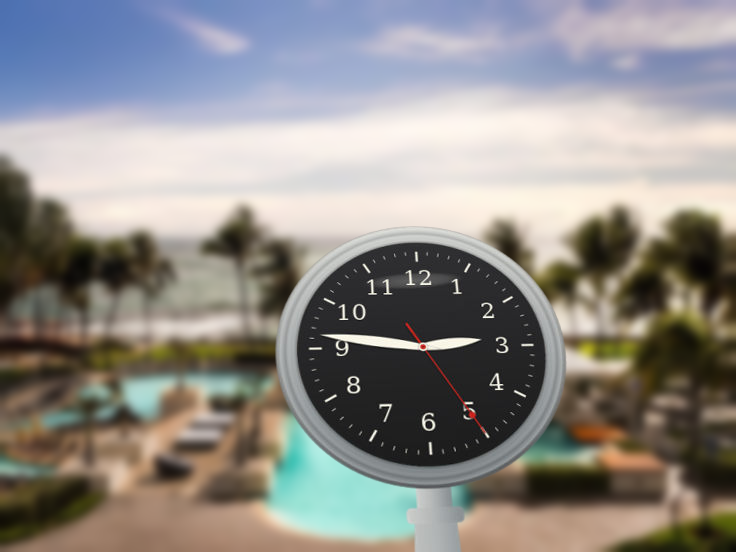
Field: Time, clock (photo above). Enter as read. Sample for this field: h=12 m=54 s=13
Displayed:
h=2 m=46 s=25
